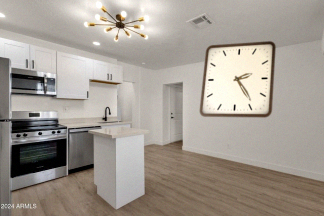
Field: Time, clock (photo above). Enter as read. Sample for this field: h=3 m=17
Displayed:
h=2 m=24
